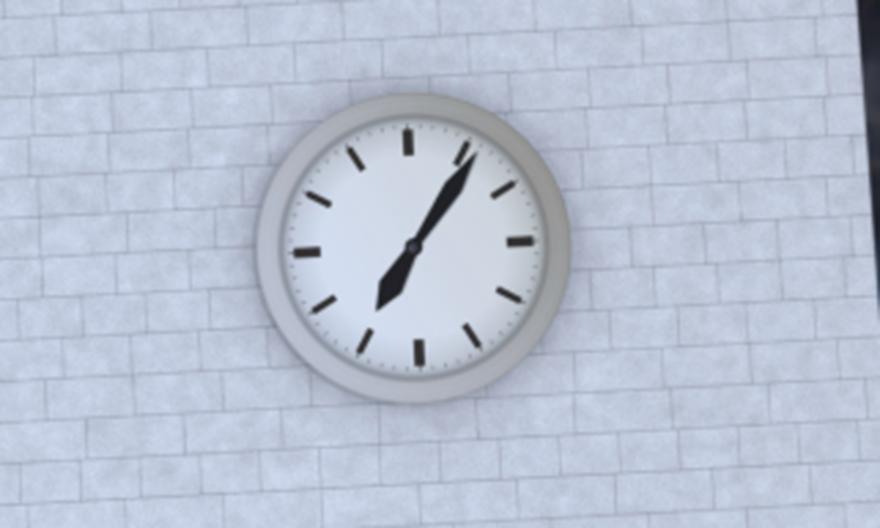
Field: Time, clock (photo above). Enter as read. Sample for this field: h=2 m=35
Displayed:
h=7 m=6
